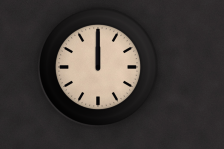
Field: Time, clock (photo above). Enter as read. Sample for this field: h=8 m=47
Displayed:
h=12 m=0
